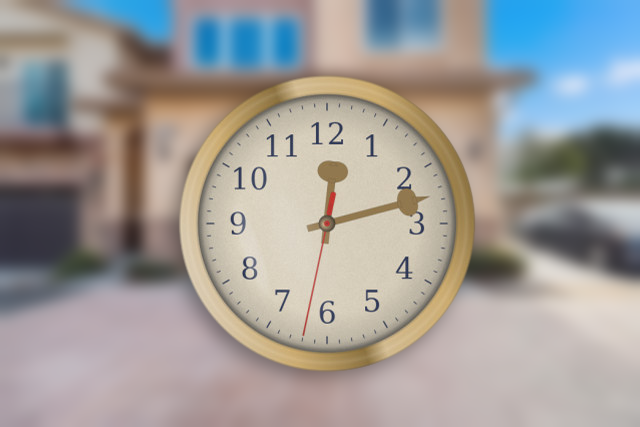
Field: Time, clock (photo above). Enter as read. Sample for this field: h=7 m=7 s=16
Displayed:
h=12 m=12 s=32
